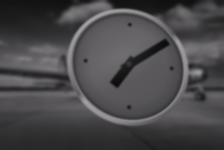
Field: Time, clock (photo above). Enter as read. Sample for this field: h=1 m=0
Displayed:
h=7 m=9
